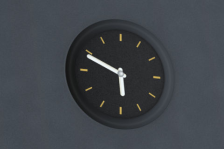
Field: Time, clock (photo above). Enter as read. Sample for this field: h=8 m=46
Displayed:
h=5 m=49
